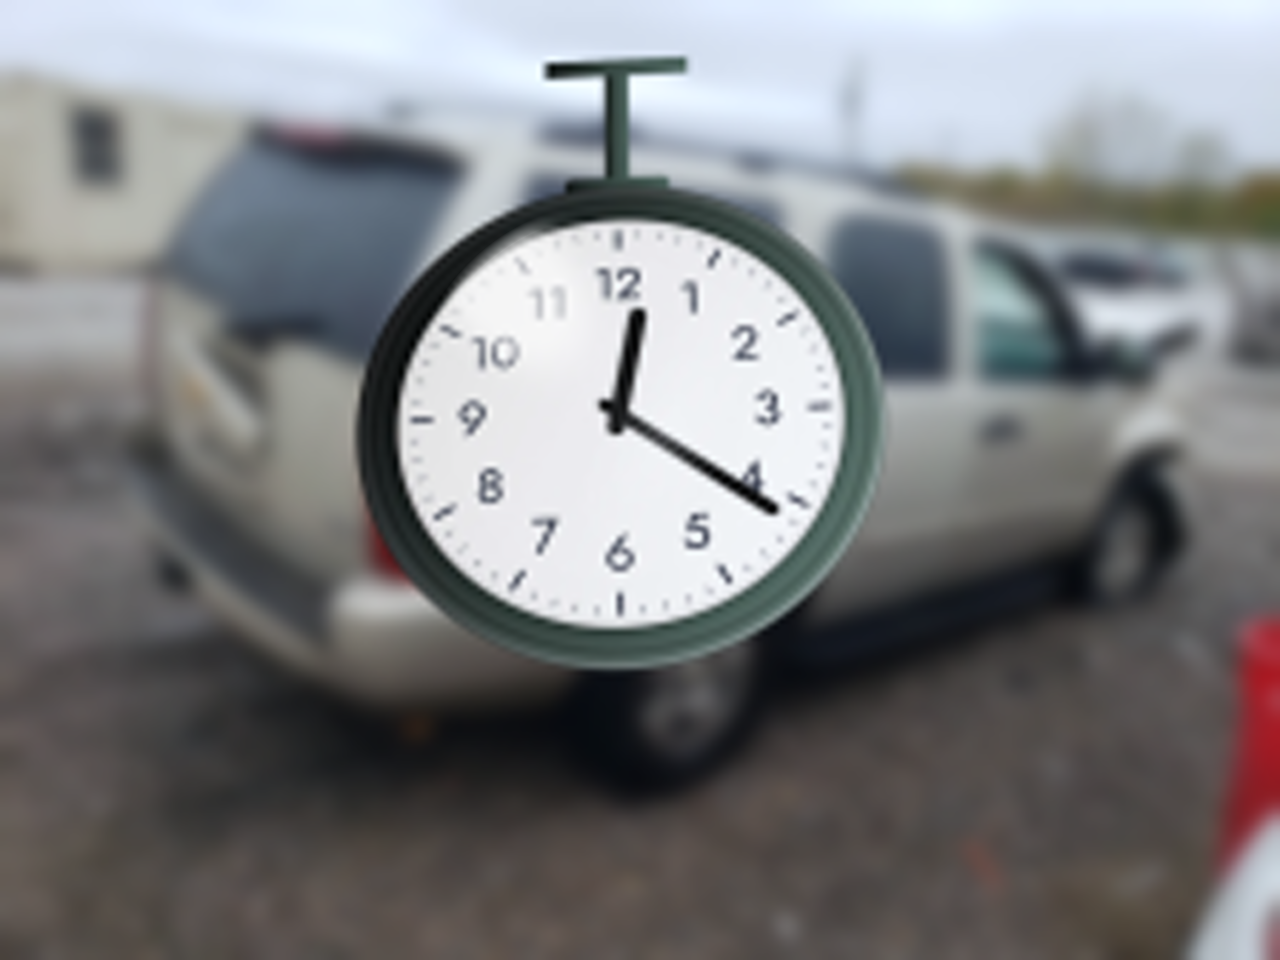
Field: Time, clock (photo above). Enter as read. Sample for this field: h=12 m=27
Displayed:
h=12 m=21
